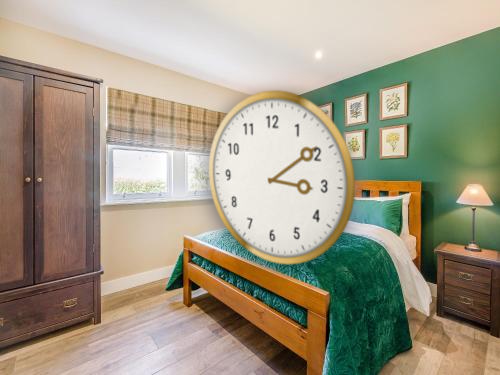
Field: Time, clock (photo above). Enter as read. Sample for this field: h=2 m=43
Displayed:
h=3 m=9
